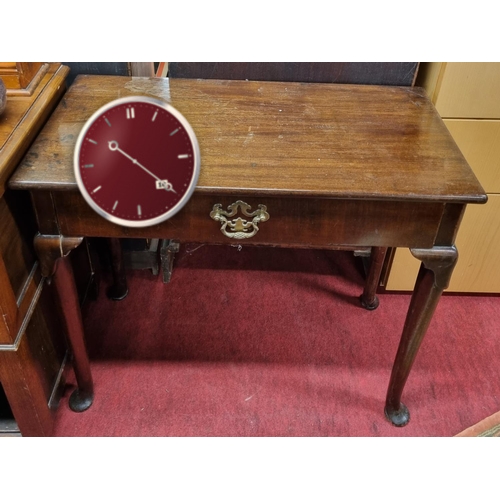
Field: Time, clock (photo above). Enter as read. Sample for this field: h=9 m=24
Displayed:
h=10 m=22
